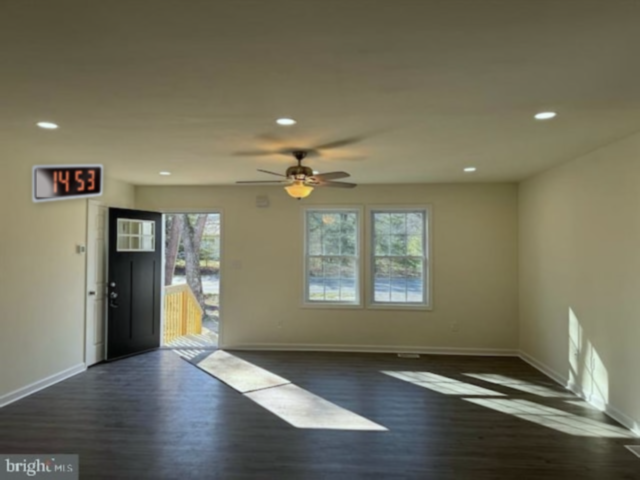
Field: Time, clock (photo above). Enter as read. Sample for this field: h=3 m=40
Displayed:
h=14 m=53
